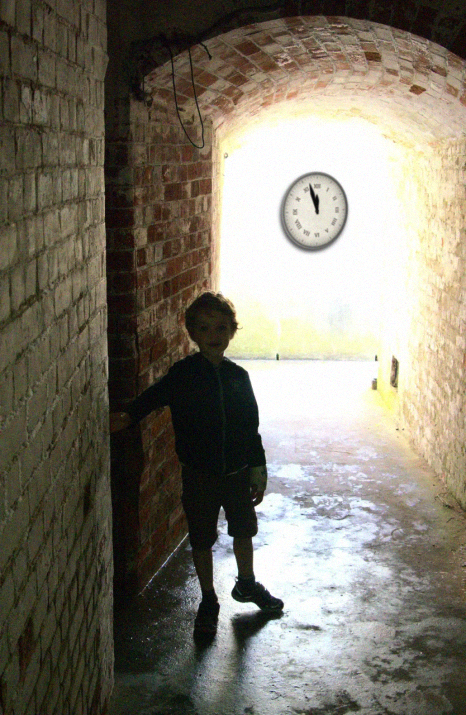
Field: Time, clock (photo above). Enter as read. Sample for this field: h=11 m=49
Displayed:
h=11 m=57
